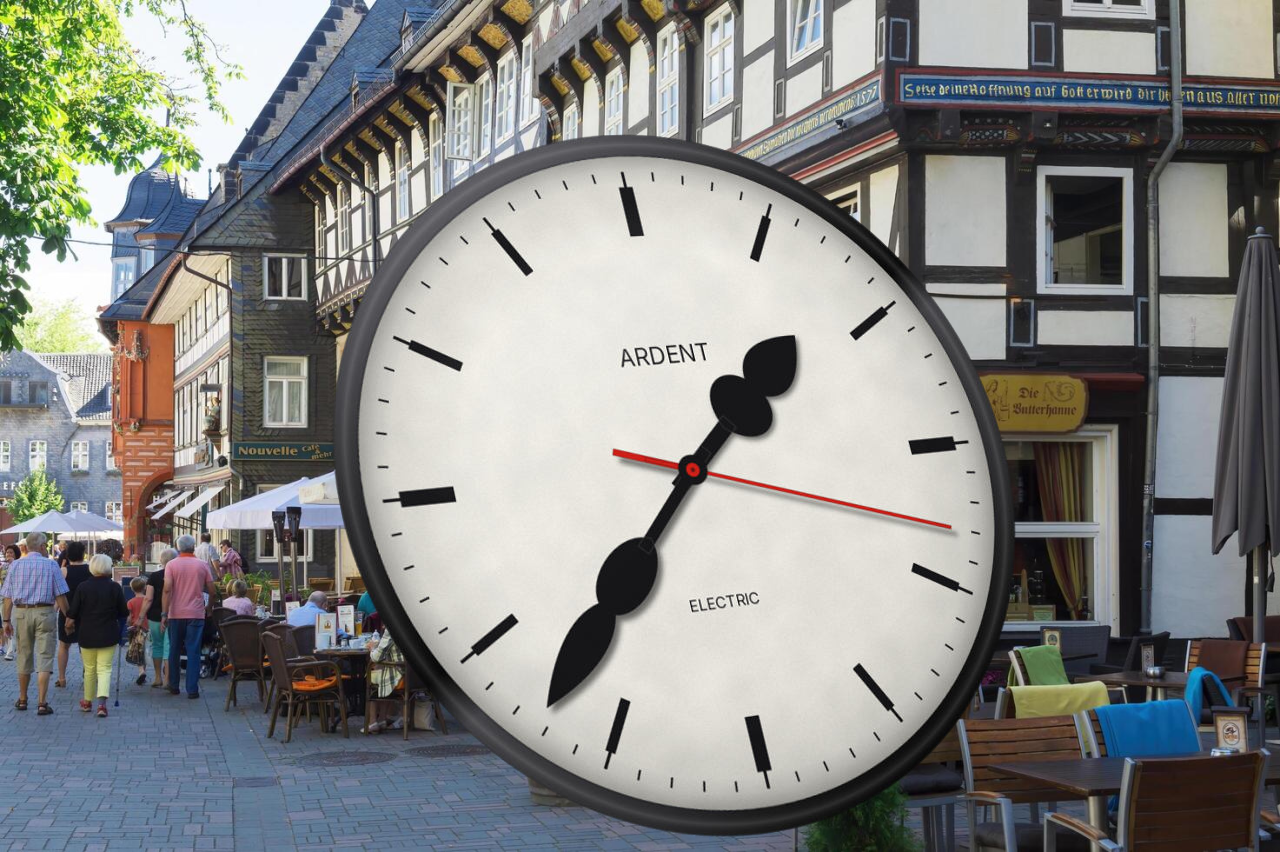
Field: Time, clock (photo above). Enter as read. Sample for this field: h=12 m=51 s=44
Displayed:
h=1 m=37 s=18
